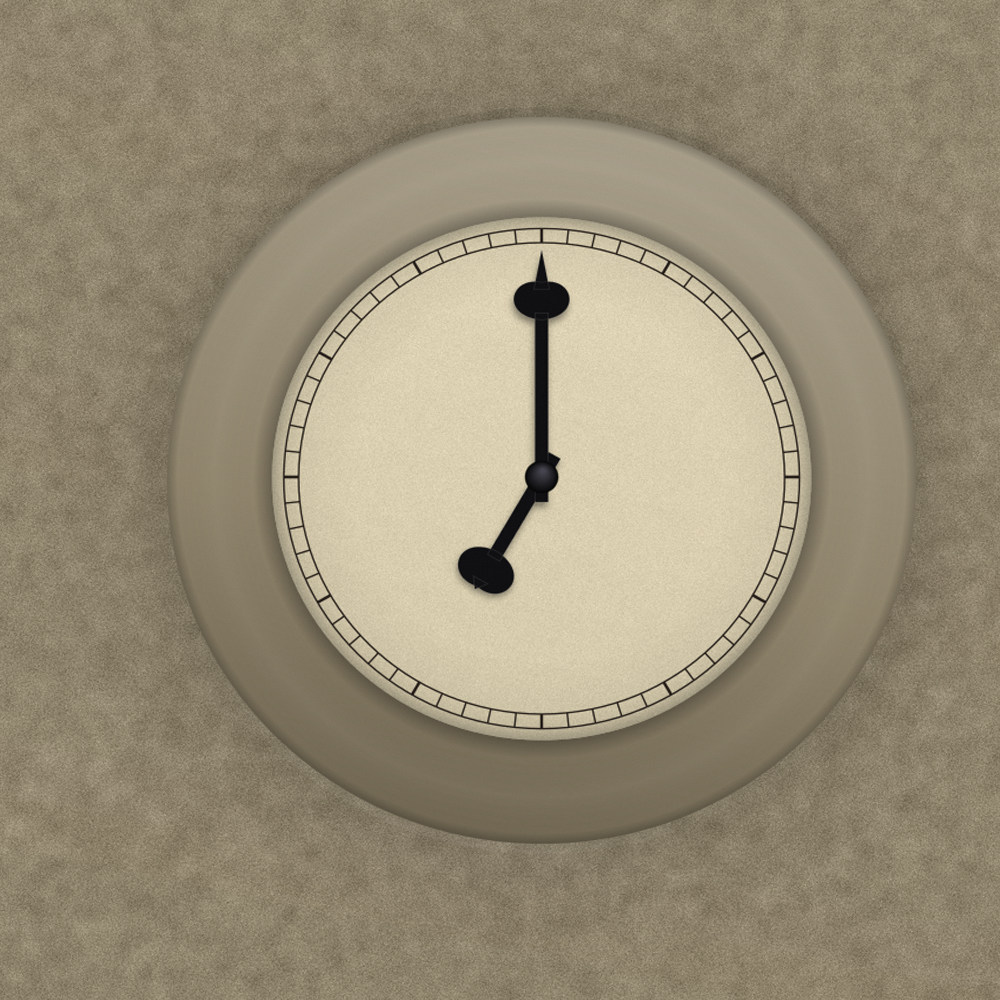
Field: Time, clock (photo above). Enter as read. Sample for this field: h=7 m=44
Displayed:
h=7 m=0
